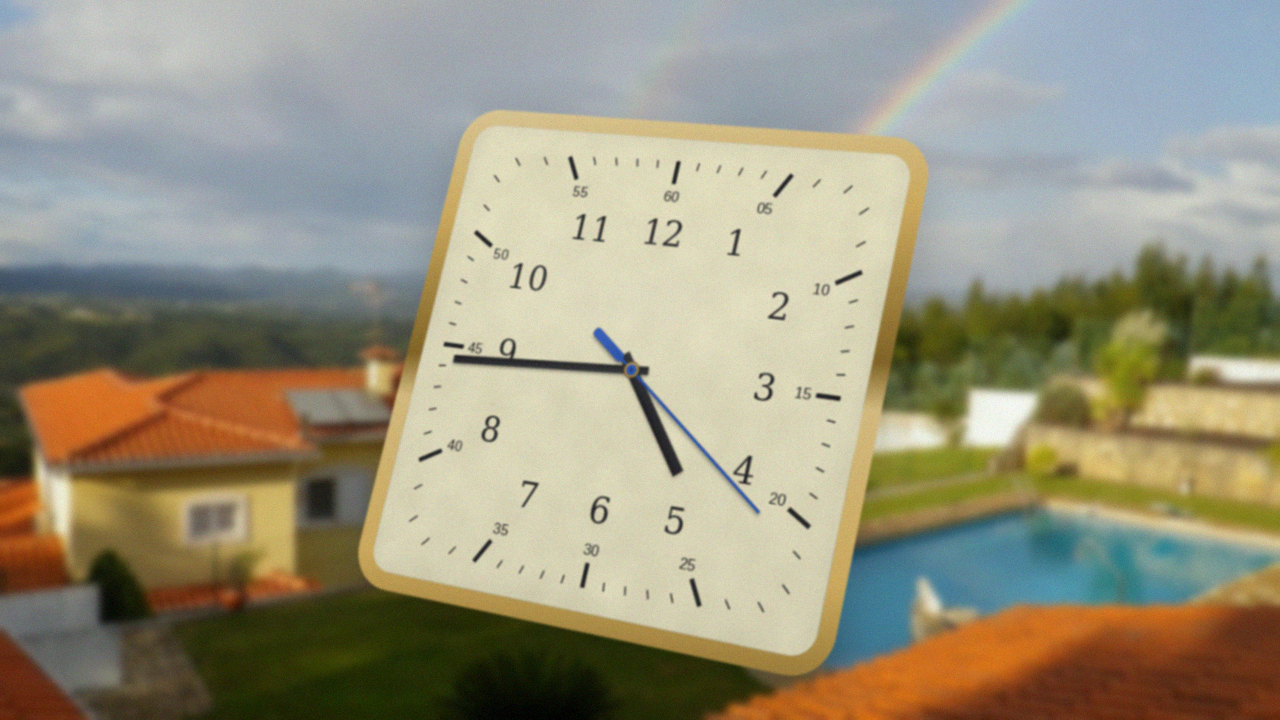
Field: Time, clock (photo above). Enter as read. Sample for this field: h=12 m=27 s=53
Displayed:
h=4 m=44 s=21
